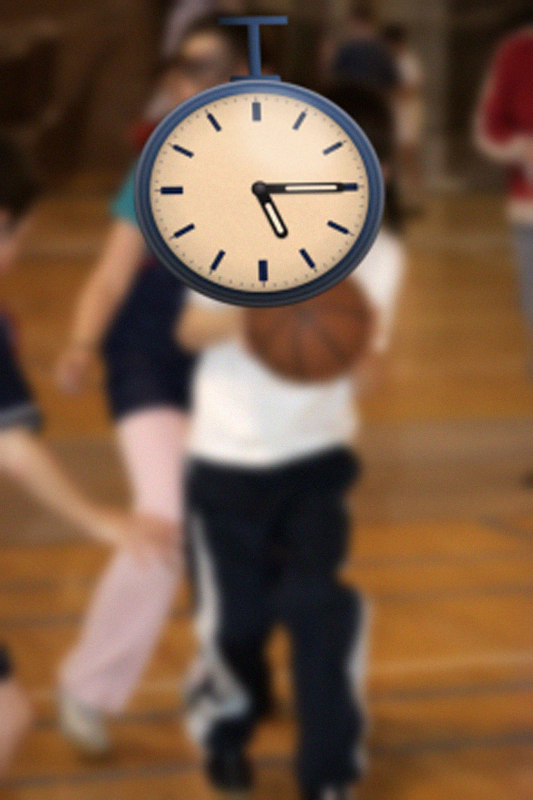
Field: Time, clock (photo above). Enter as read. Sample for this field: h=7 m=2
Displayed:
h=5 m=15
